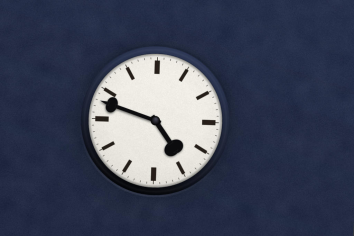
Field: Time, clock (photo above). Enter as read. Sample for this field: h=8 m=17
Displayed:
h=4 m=48
